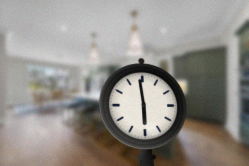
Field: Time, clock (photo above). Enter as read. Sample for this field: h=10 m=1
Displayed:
h=5 m=59
